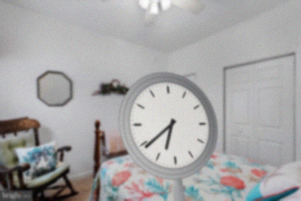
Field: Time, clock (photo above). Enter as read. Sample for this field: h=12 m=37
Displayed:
h=6 m=39
